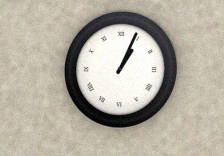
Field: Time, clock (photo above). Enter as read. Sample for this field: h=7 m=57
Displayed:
h=1 m=4
